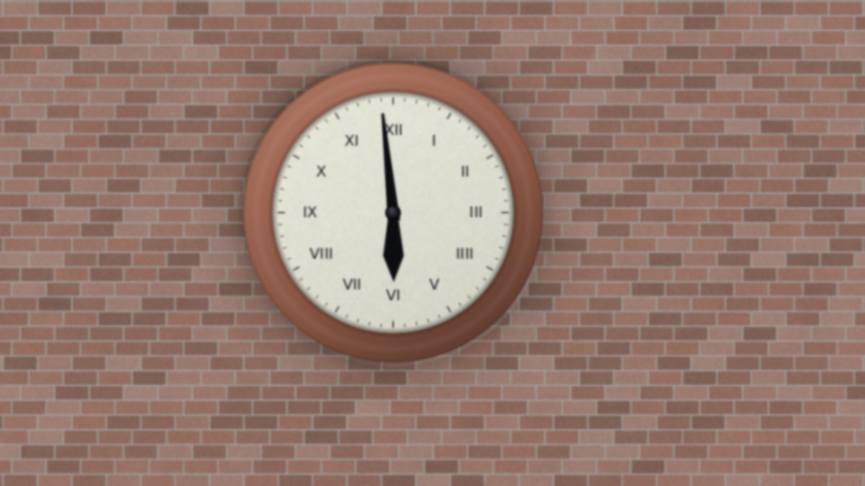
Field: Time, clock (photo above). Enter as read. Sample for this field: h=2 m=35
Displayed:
h=5 m=59
